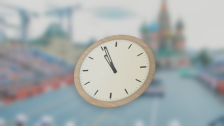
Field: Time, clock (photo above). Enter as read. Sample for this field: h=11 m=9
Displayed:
h=10 m=56
